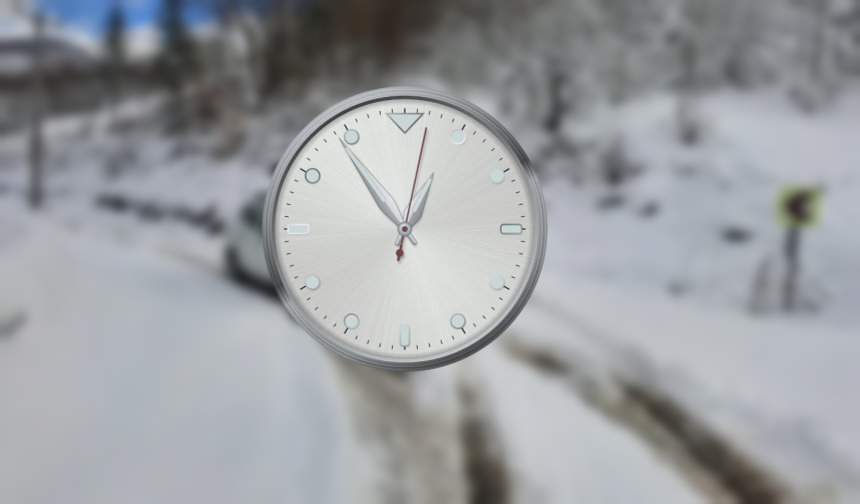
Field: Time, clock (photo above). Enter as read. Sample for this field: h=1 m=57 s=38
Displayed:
h=12 m=54 s=2
